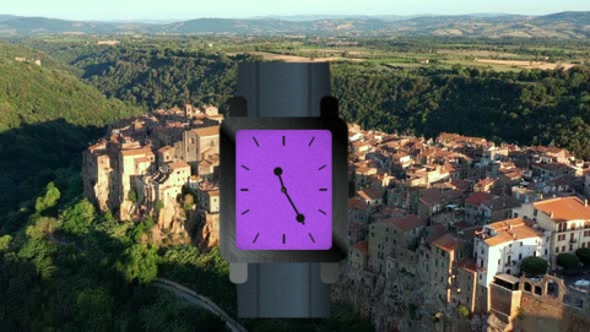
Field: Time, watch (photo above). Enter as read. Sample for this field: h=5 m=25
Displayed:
h=11 m=25
